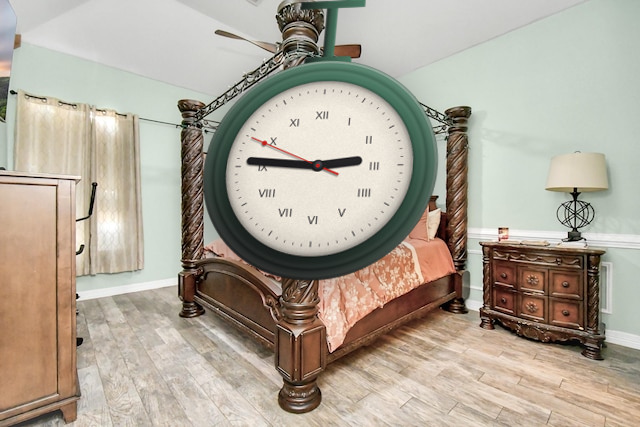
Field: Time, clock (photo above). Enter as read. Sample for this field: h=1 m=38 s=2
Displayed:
h=2 m=45 s=49
